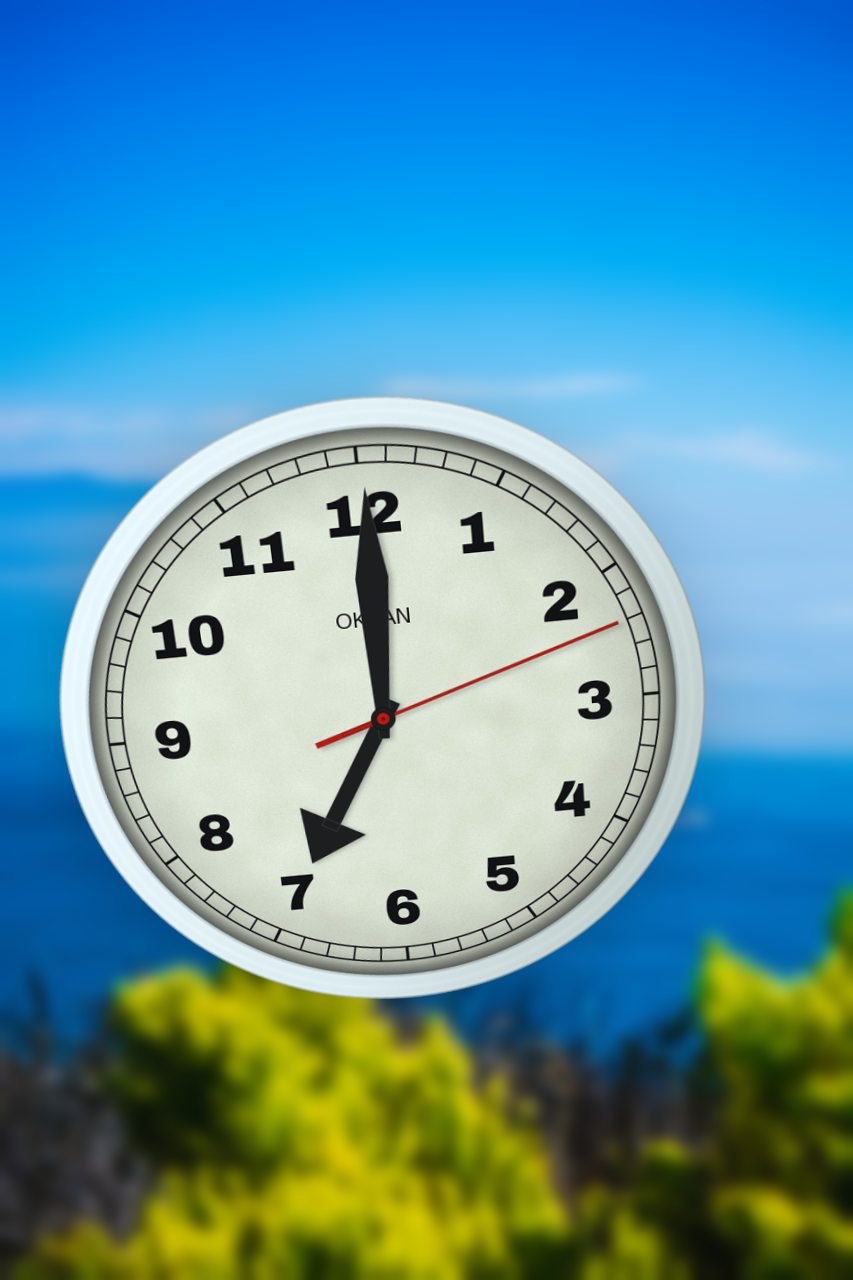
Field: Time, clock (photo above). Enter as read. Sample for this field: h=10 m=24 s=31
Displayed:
h=7 m=0 s=12
